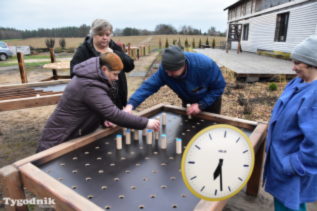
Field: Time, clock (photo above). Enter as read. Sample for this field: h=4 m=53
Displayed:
h=6 m=28
